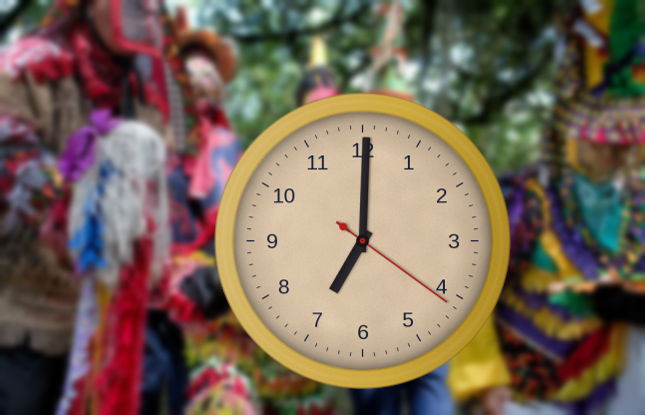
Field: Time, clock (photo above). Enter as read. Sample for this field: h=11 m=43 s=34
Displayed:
h=7 m=0 s=21
